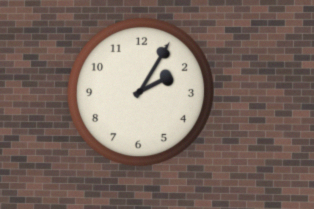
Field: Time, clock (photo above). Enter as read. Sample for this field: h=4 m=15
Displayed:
h=2 m=5
